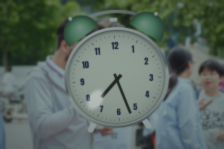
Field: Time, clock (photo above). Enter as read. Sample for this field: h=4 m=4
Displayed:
h=7 m=27
